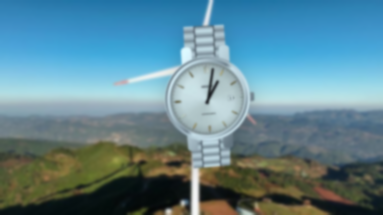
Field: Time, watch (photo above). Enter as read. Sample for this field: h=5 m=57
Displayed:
h=1 m=2
